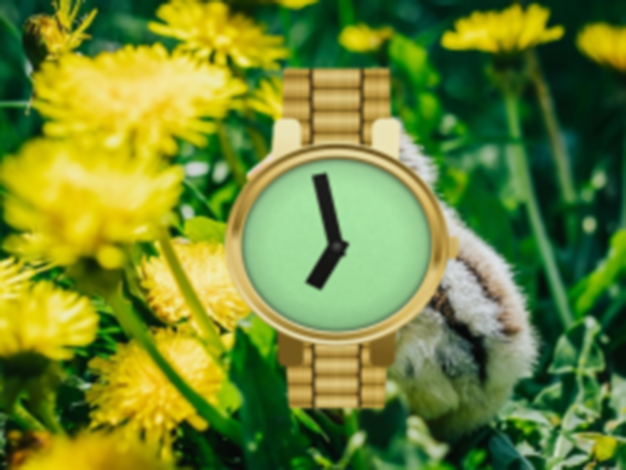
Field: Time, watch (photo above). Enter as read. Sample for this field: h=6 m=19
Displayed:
h=6 m=58
